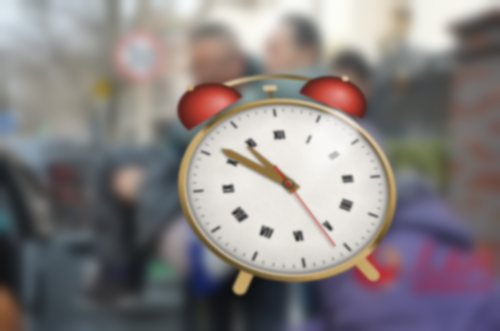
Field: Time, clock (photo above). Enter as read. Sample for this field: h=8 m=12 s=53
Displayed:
h=10 m=51 s=26
